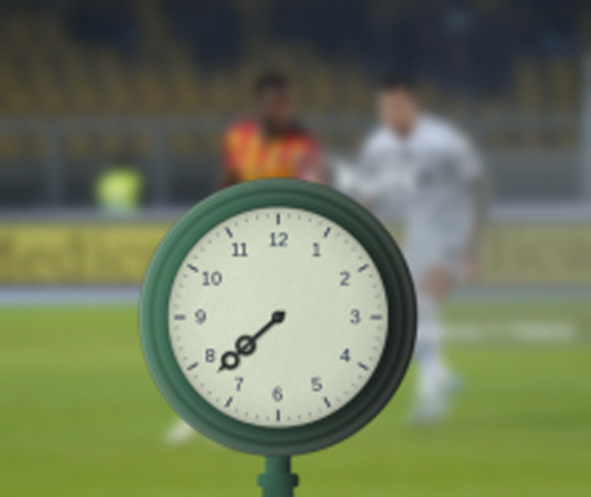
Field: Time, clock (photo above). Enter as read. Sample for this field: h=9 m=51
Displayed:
h=7 m=38
